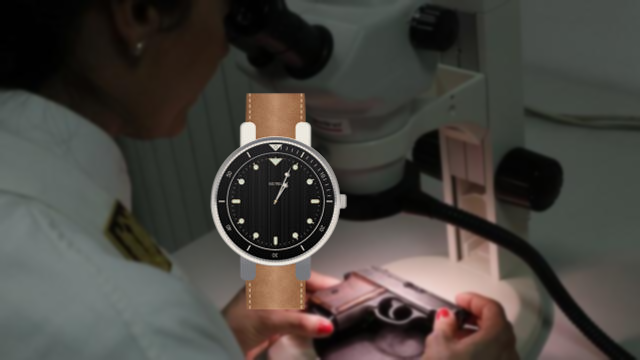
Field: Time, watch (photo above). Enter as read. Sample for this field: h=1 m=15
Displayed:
h=1 m=4
